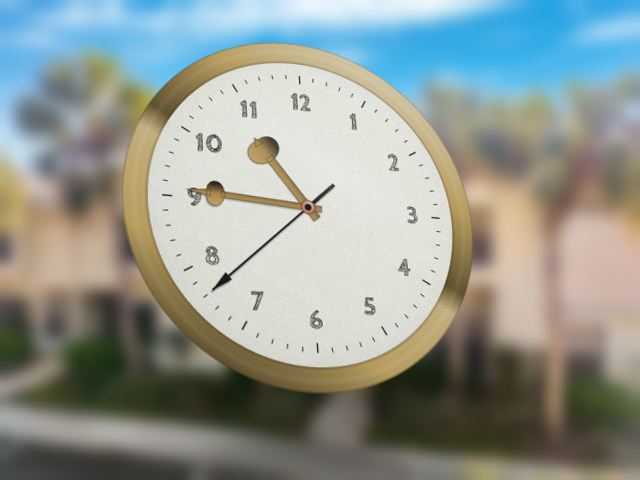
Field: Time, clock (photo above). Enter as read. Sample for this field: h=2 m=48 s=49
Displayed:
h=10 m=45 s=38
